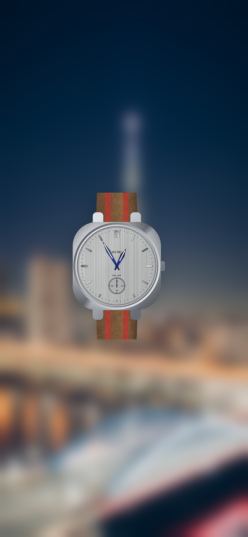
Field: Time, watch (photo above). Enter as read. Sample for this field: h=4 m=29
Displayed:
h=12 m=55
